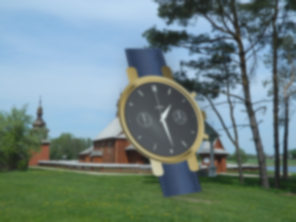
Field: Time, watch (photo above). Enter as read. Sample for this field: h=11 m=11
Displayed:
h=1 m=29
